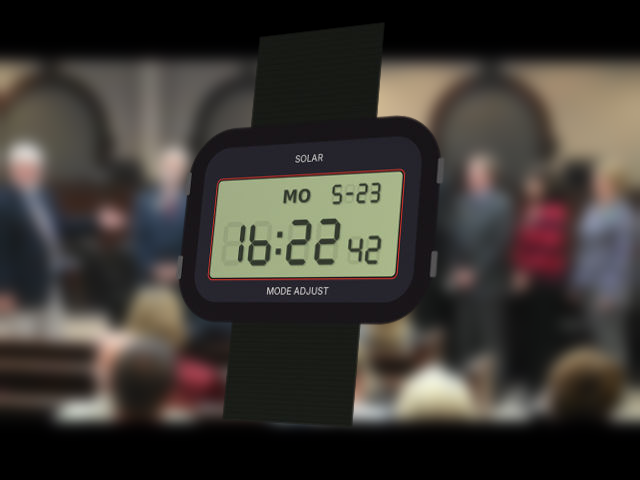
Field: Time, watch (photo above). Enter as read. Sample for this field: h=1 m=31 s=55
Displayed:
h=16 m=22 s=42
